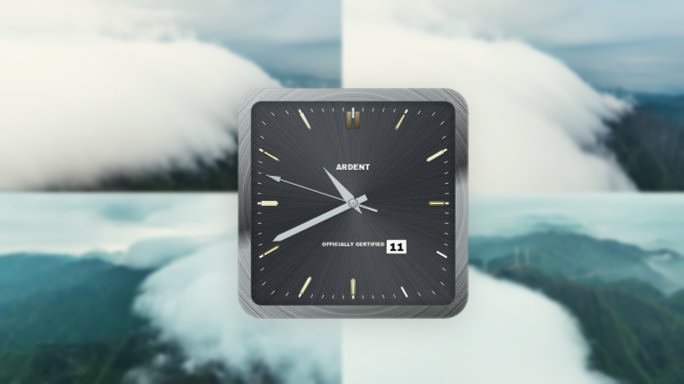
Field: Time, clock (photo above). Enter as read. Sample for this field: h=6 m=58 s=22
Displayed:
h=10 m=40 s=48
